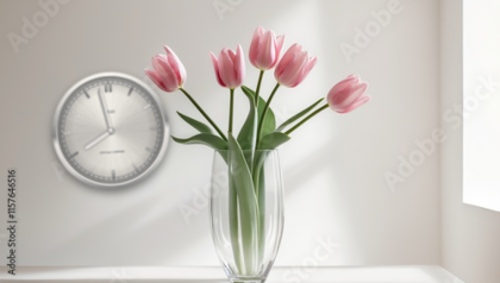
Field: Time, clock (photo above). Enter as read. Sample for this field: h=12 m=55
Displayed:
h=7 m=58
